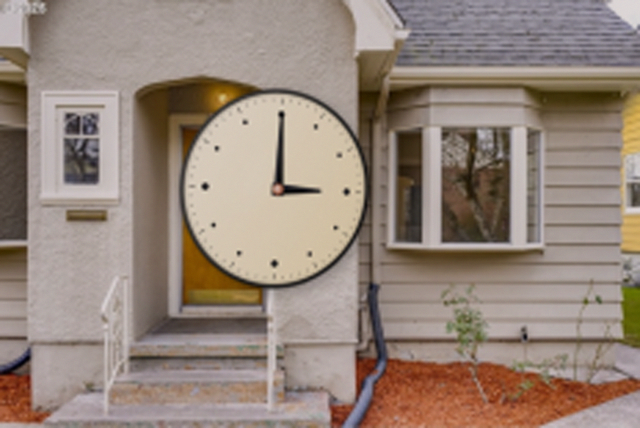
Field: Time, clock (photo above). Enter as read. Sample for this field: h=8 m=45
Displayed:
h=3 m=0
